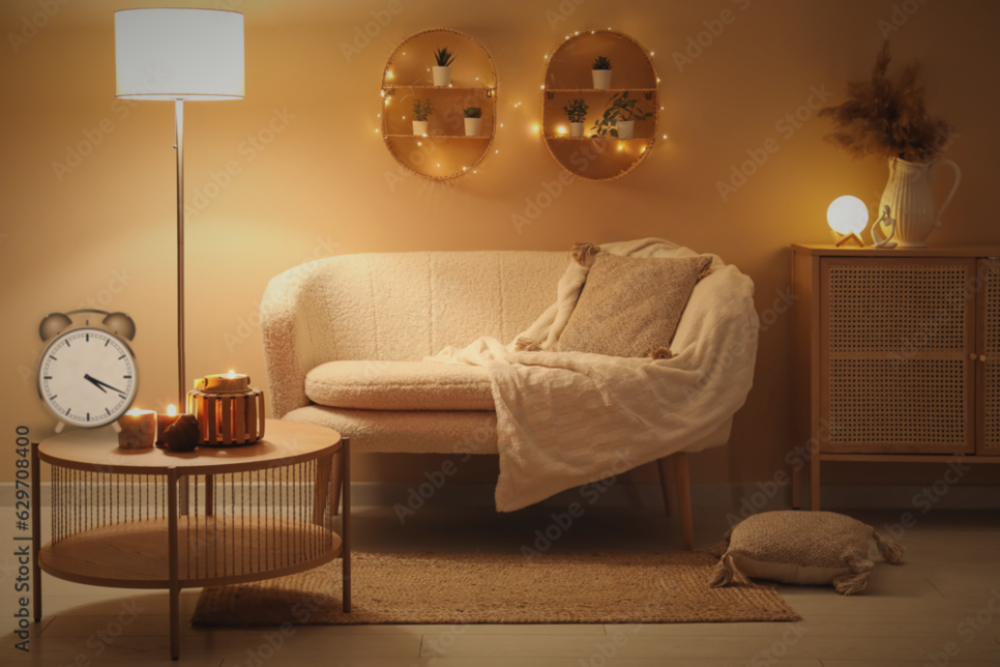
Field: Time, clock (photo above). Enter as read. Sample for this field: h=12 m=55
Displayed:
h=4 m=19
